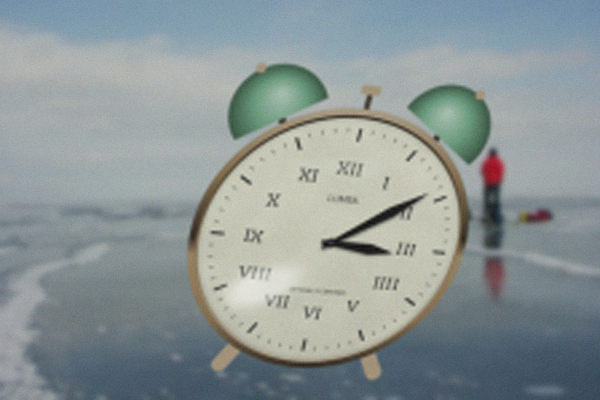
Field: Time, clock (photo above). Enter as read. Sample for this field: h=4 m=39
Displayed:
h=3 m=9
